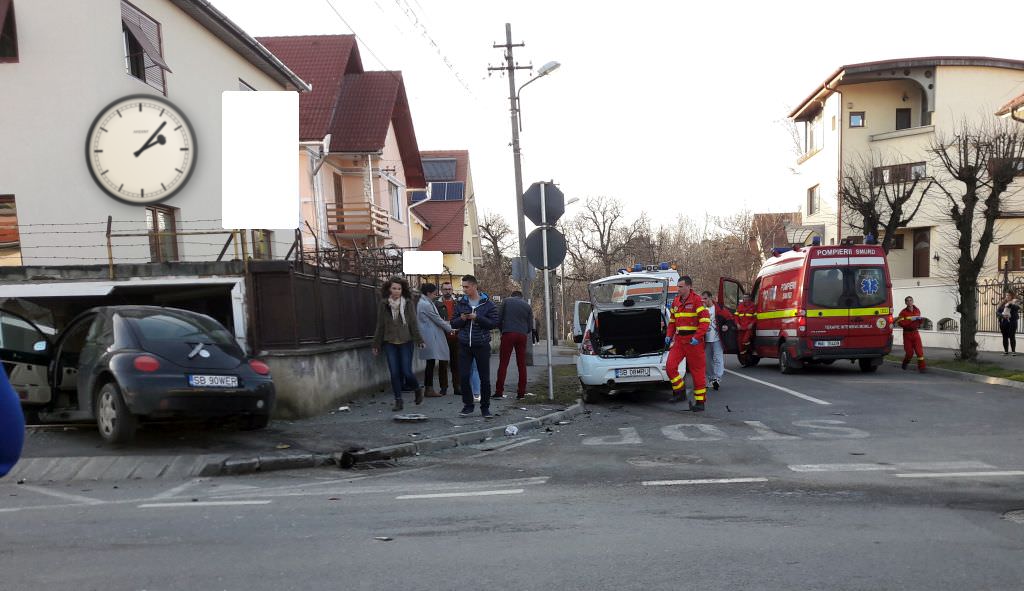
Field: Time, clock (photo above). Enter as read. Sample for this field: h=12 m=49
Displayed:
h=2 m=7
